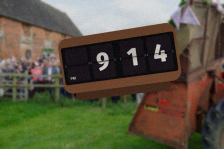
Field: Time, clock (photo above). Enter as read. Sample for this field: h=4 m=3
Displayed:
h=9 m=14
